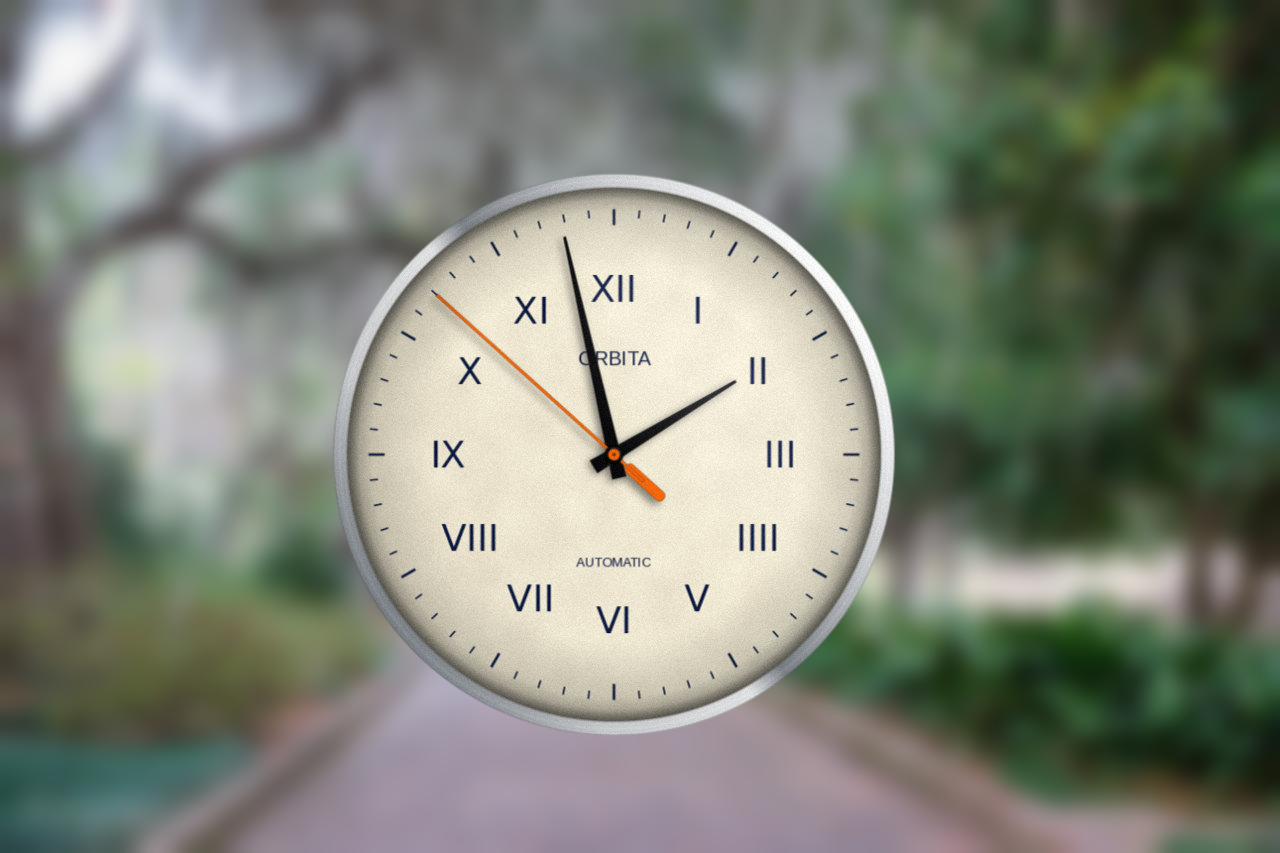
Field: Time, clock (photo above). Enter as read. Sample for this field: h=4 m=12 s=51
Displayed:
h=1 m=57 s=52
